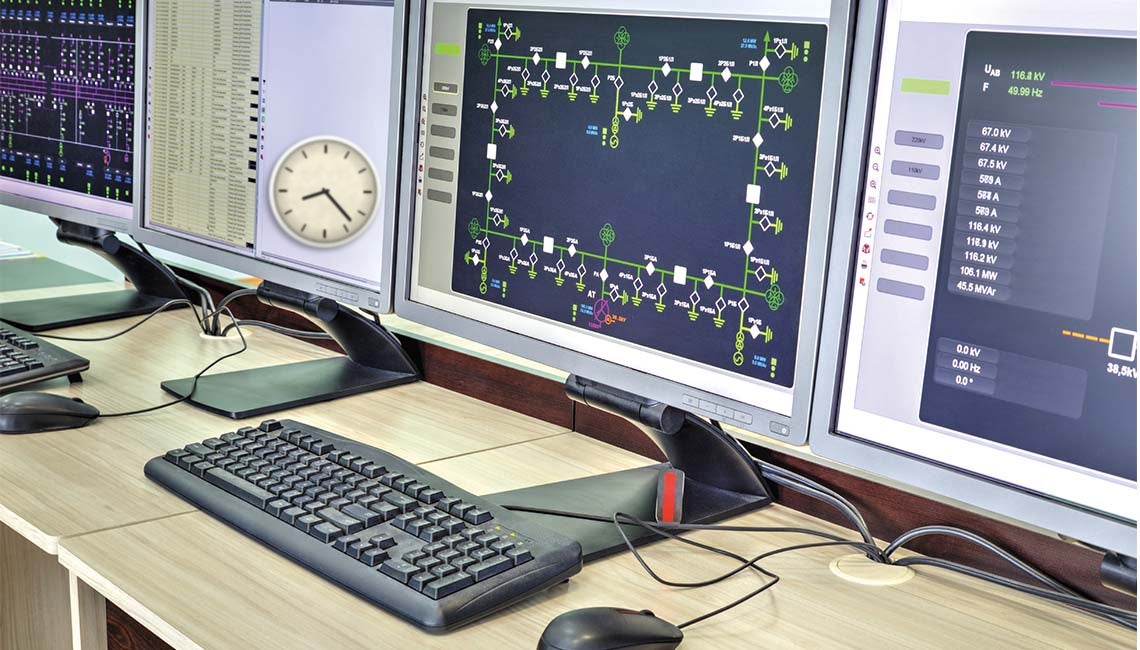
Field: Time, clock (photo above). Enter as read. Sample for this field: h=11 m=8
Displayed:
h=8 m=23
